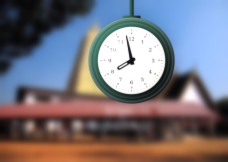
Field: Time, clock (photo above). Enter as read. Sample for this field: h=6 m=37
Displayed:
h=7 m=58
